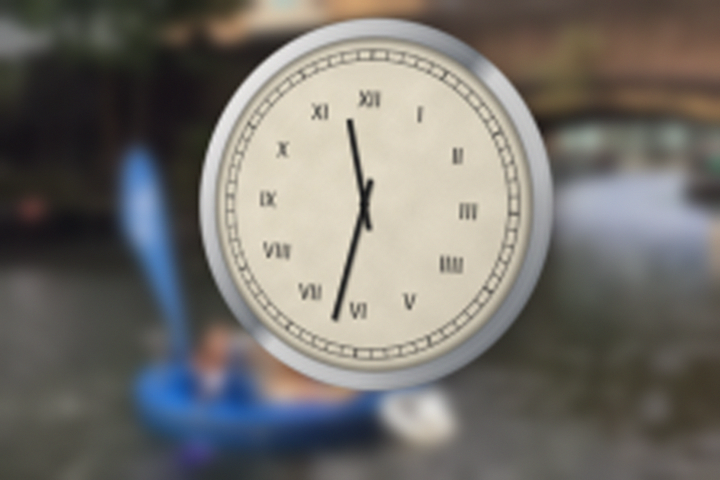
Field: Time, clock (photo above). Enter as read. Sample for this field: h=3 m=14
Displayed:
h=11 m=32
